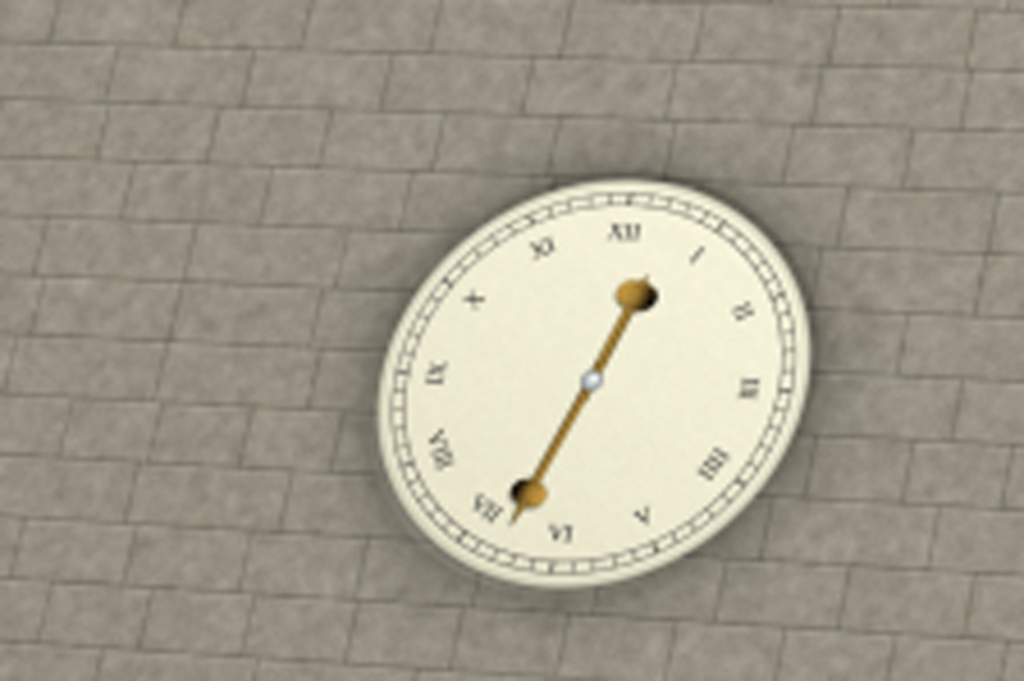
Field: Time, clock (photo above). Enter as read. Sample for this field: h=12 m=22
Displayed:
h=12 m=33
